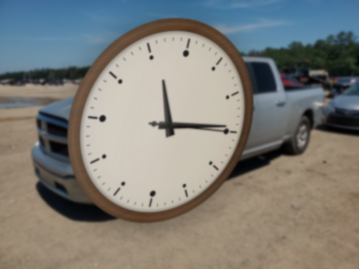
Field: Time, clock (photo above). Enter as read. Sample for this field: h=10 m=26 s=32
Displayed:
h=11 m=14 s=15
